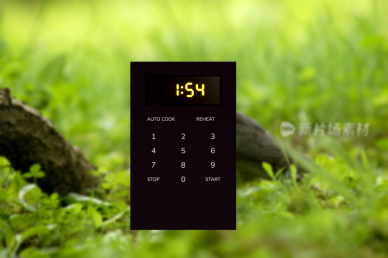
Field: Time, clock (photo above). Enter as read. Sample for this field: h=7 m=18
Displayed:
h=1 m=54
